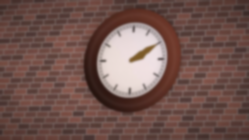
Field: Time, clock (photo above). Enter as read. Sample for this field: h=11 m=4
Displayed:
h=2 m=10
